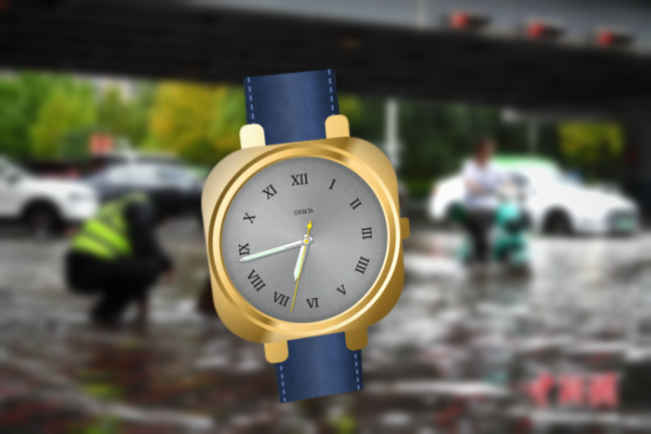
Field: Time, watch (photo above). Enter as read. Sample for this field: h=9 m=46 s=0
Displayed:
h=6 m=43 s=33
